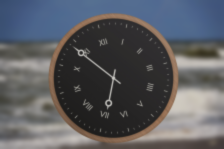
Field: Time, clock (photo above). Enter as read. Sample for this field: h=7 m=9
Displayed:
h=6 m=54
